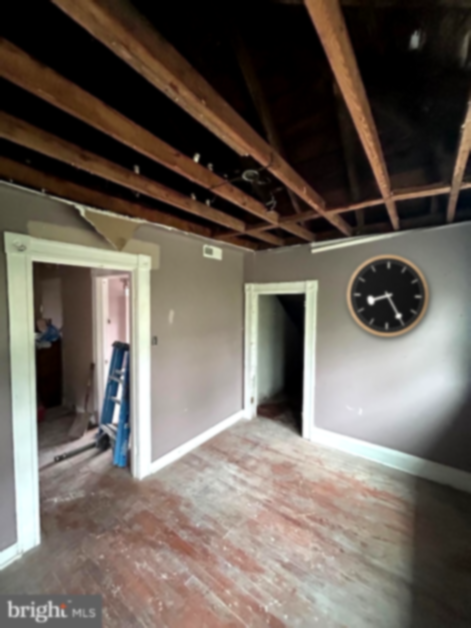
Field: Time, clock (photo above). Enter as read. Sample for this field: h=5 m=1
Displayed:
h=8 m=25
